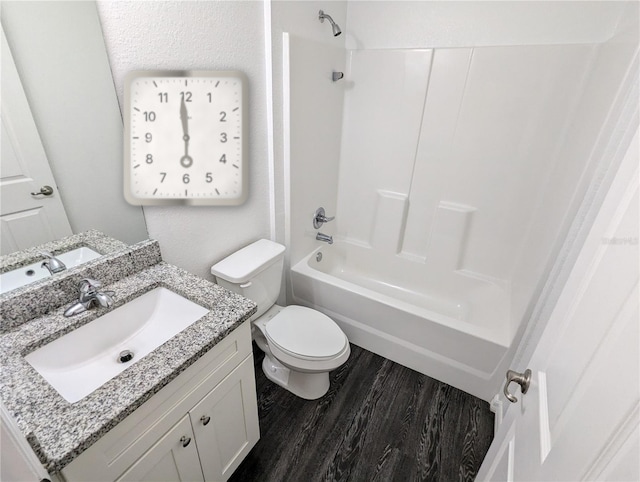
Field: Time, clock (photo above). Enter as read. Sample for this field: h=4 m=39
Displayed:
h=5 m=59
